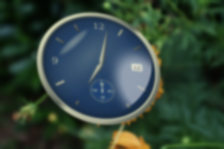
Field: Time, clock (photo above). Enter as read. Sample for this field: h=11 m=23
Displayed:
h=7 m=2
